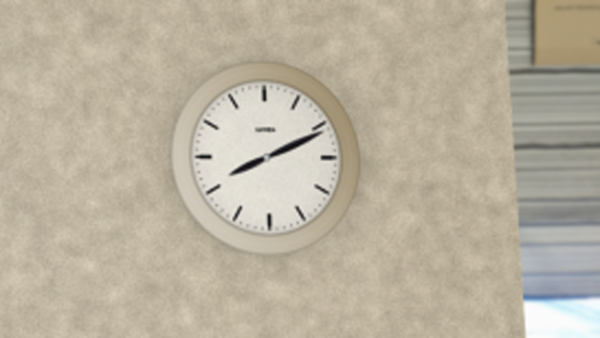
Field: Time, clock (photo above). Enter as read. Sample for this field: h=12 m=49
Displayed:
h=8 m=11
